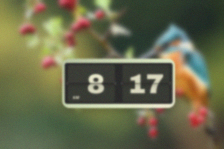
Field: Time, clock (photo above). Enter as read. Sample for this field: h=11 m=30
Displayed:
h=8 m=17
